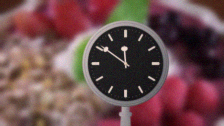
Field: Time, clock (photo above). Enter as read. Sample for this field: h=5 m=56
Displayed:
h=11 m=51
